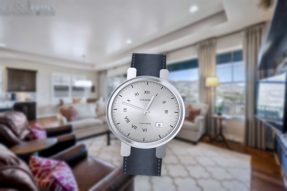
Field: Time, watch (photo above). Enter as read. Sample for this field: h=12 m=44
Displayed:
h=12 m=48
